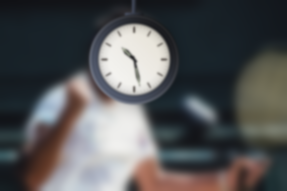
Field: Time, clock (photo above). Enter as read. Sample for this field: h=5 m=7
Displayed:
h=10 m=28
